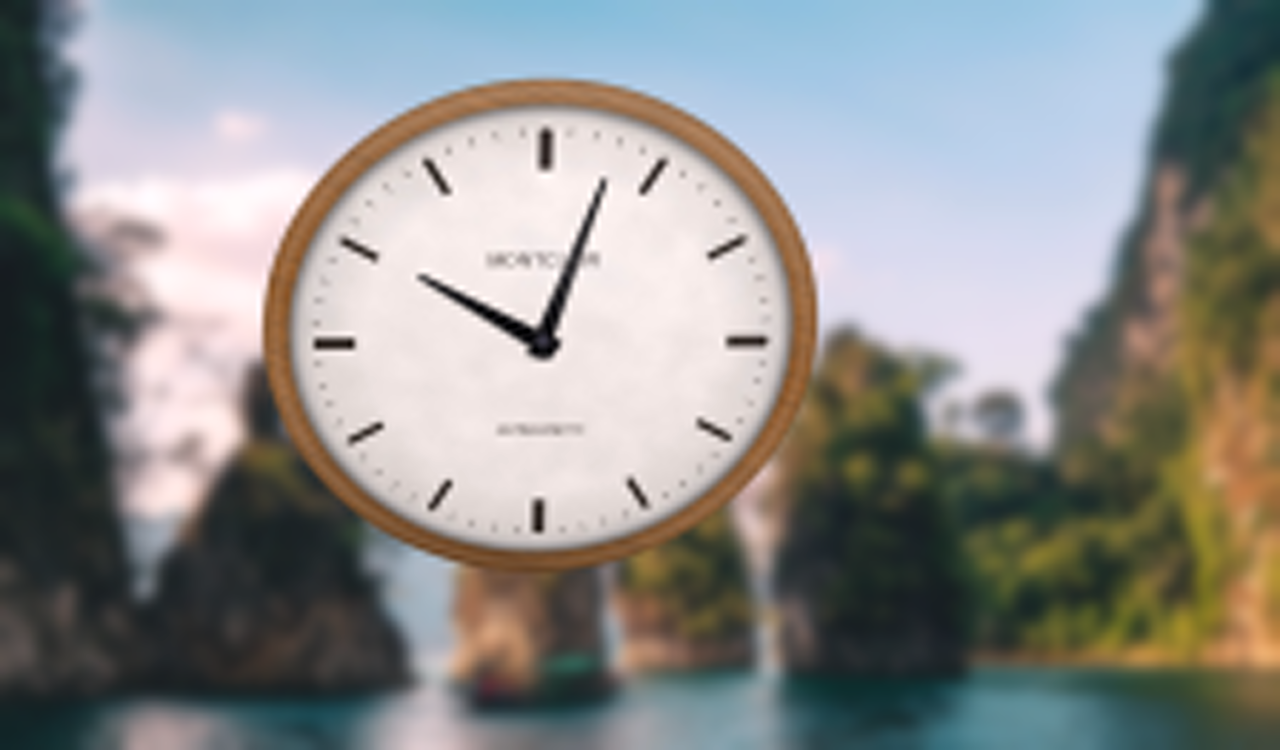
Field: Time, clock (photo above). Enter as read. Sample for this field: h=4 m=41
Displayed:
h=10 m=3
